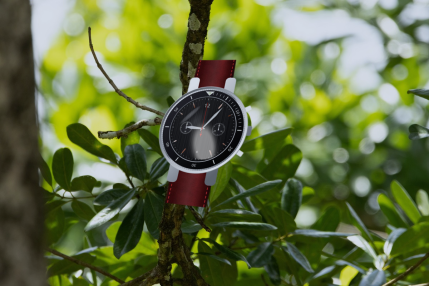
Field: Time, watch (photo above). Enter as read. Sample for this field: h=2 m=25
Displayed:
h=9 m=6
